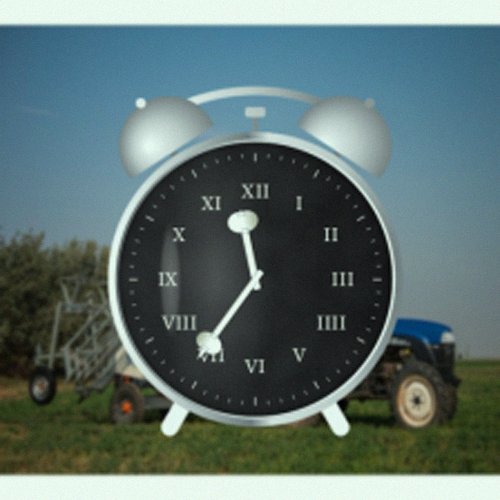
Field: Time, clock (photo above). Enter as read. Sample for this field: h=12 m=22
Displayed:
h=11 m=36
